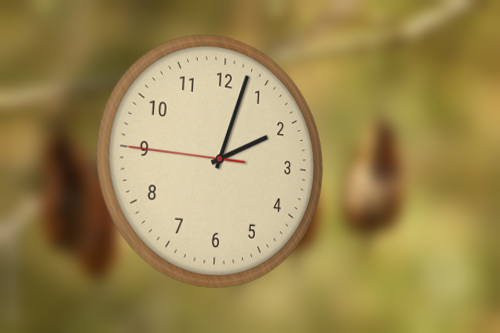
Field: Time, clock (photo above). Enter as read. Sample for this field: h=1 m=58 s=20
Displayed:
h=2 m=2 s=45
